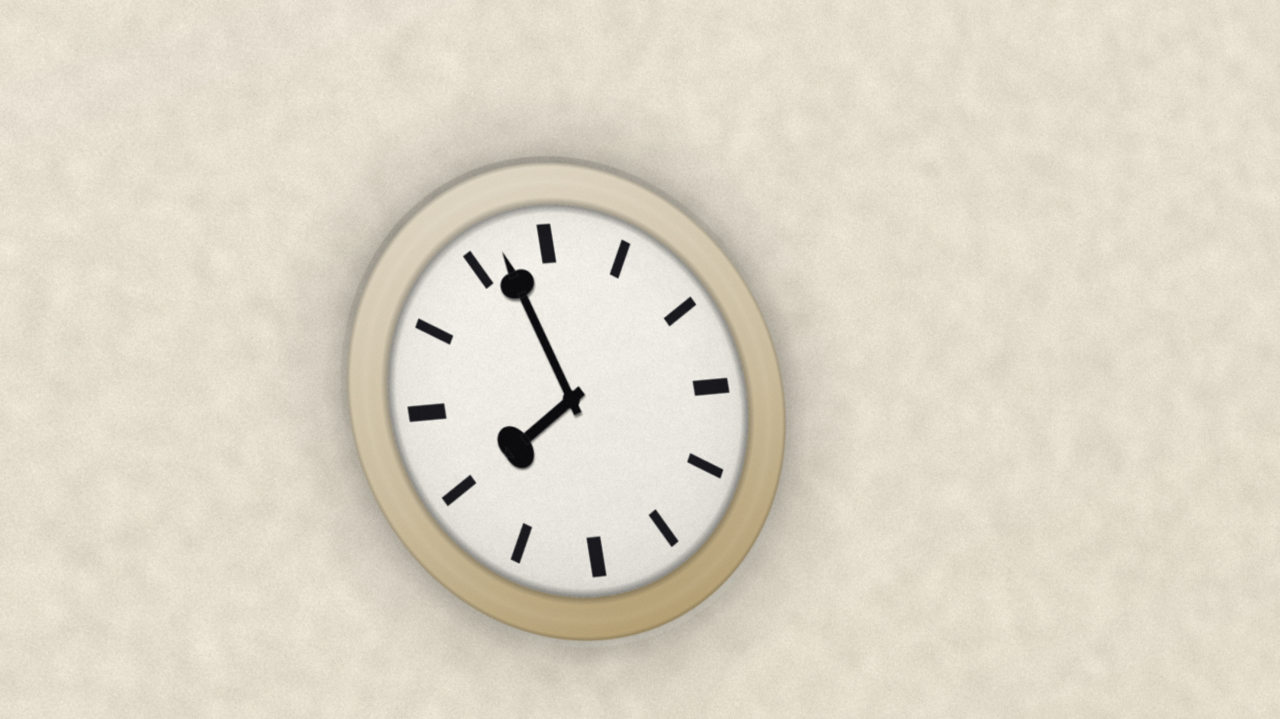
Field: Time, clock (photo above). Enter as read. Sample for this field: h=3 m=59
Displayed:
h=7 m=57
